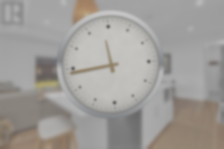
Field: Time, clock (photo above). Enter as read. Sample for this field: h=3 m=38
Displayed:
h=11 m=44
